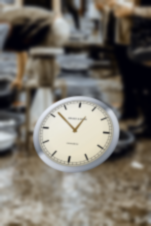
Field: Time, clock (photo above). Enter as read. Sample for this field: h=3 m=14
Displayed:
h=12 m=52
